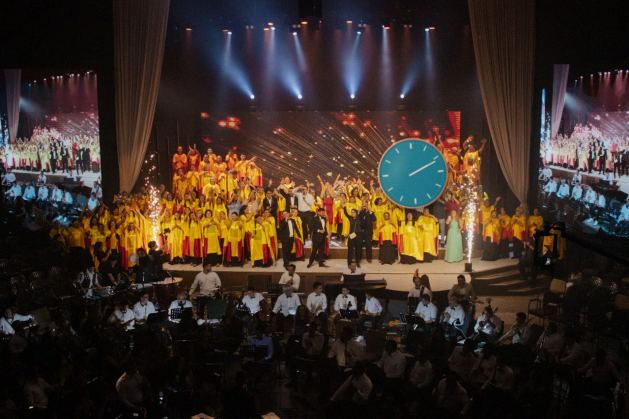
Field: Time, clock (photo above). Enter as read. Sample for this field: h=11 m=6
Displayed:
h=2 m=11
